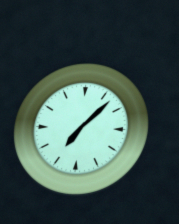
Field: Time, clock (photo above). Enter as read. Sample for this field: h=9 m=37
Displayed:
h=7 m=7
